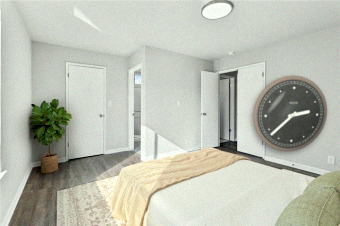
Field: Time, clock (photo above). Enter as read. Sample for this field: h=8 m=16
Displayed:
h=2 m=38
